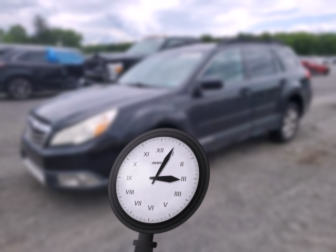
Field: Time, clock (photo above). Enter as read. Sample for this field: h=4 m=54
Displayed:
h=3 m=4
